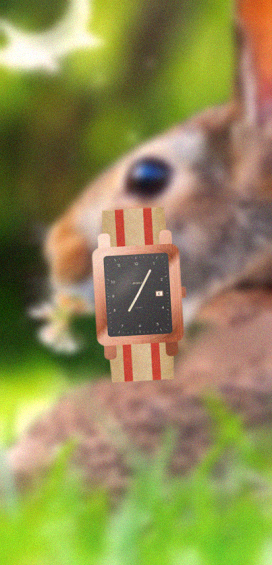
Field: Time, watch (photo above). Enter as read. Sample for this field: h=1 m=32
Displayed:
h=7 m=5
